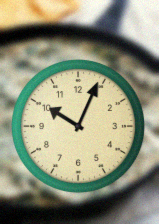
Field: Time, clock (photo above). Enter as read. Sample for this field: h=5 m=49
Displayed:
h=10 m=4
